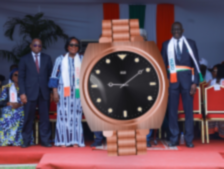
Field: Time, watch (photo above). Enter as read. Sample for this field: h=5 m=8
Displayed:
h=9 m=9
